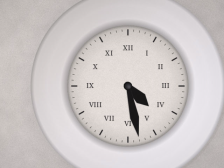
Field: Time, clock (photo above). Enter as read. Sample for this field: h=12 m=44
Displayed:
h=4 m=28
